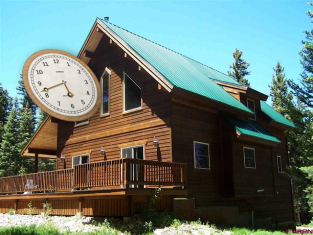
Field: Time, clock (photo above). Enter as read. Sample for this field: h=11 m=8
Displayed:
h=5 m=42
